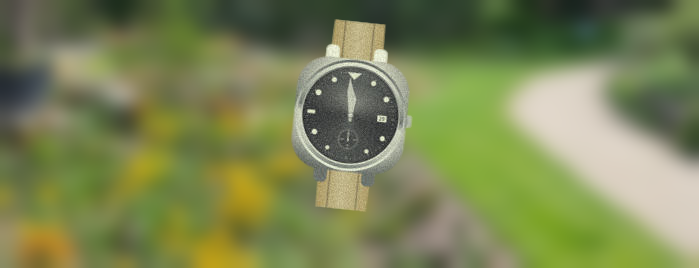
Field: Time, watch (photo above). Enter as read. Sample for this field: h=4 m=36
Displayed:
h=11 m=59
